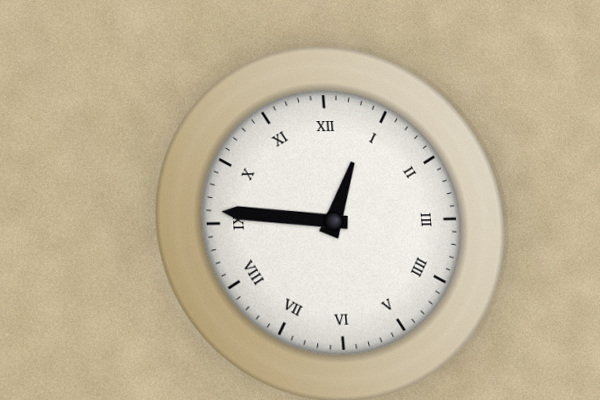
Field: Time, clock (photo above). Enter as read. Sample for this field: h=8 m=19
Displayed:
h=12 m=46
